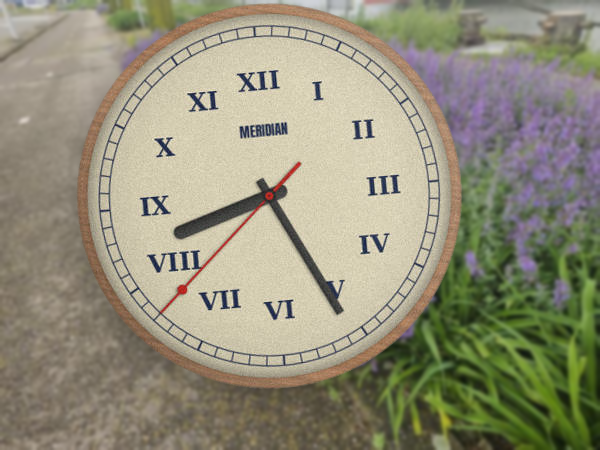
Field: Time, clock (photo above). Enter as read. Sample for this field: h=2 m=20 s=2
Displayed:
h=8 m=25 s=38
